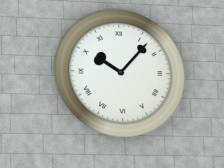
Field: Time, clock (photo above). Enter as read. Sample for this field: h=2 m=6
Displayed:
h=10 m=7
